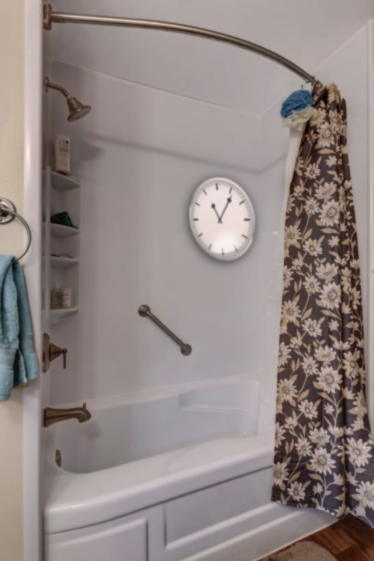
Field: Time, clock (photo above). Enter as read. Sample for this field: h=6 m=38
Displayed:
h=11 m=6
